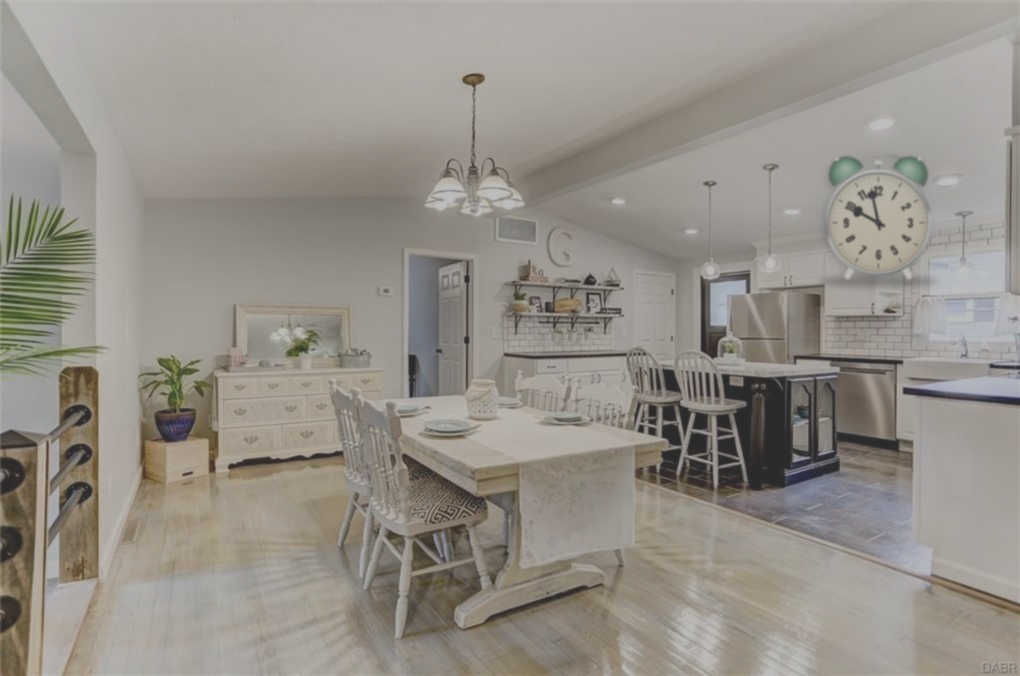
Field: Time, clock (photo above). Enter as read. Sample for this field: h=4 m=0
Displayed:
h=9 m=58
